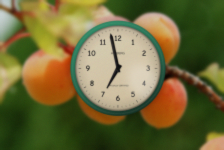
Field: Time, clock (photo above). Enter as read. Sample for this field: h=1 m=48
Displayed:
h=6 m=58
